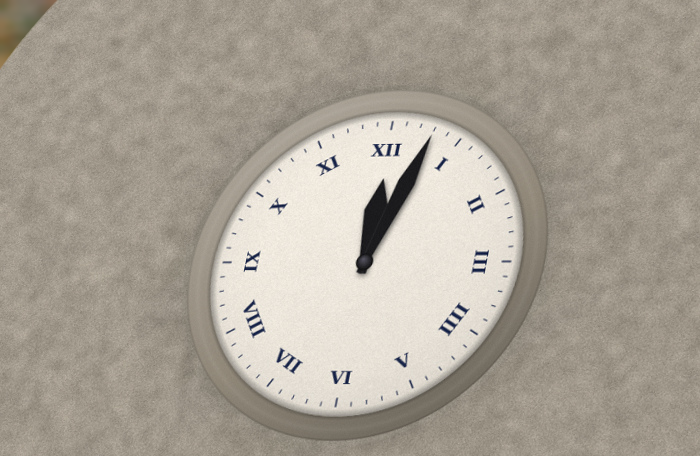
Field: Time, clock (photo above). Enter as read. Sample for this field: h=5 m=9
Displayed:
h=12 m=3
